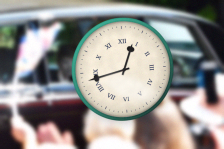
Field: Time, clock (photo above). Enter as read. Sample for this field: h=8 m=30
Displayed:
h=12 m=43
